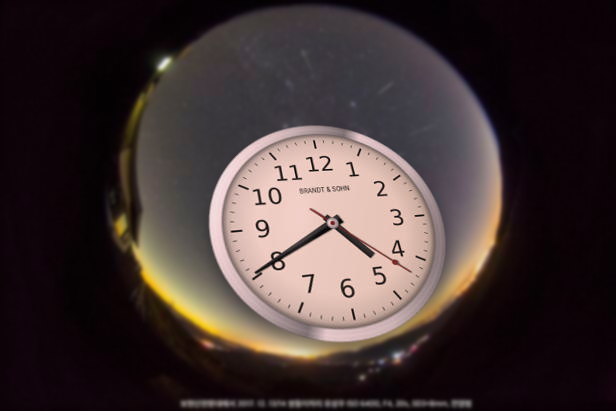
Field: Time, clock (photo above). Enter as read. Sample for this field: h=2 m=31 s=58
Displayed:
h=4 m=40 s=22
